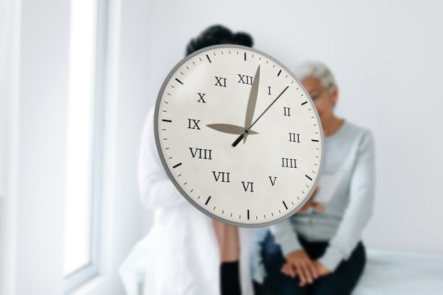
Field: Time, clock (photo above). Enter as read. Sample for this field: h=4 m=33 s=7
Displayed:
h=9 m=2 s=7
